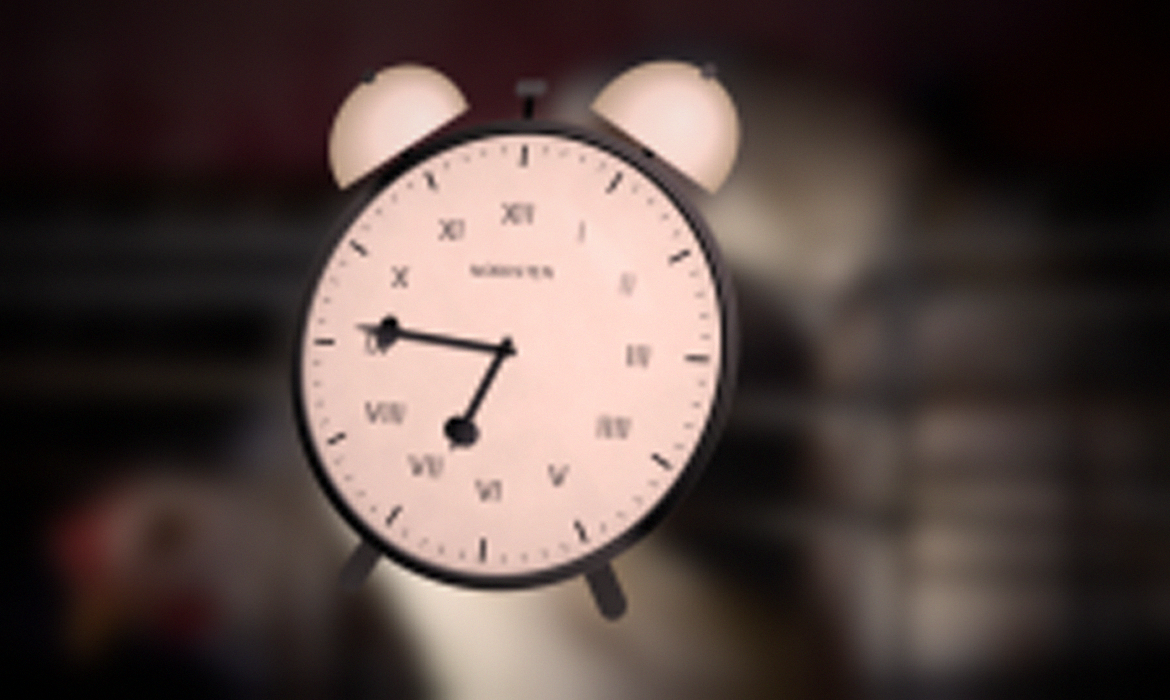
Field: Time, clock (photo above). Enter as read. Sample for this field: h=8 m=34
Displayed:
h=6 m=46
